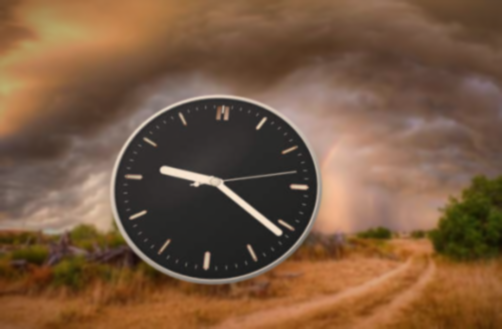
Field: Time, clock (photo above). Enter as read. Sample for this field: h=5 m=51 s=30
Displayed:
h=9 m=21 s=13
